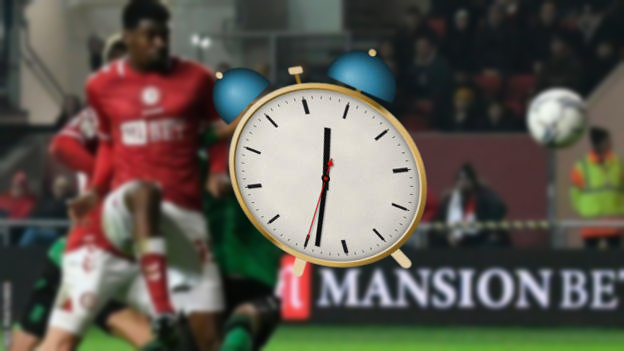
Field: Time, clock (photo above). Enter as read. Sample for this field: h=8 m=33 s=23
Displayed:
h=12 m=33 s=35
